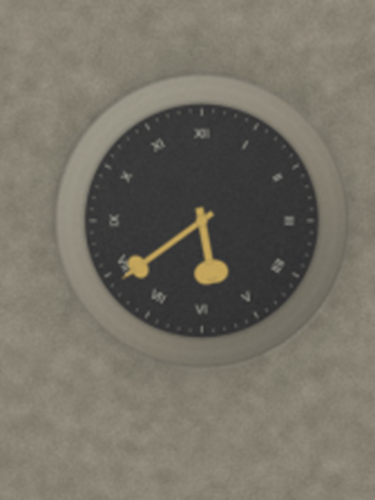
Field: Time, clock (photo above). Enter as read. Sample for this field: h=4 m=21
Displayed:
h=5 m=39
